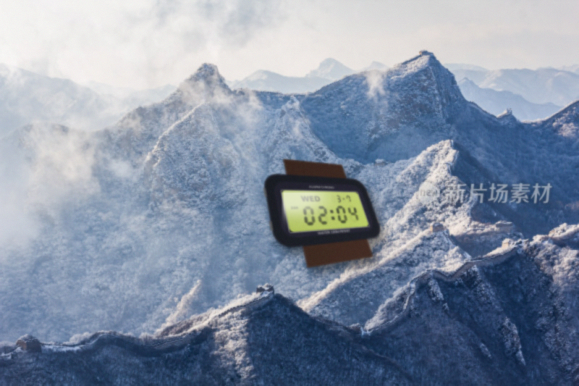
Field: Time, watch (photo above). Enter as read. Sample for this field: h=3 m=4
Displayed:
h=2 m=4
